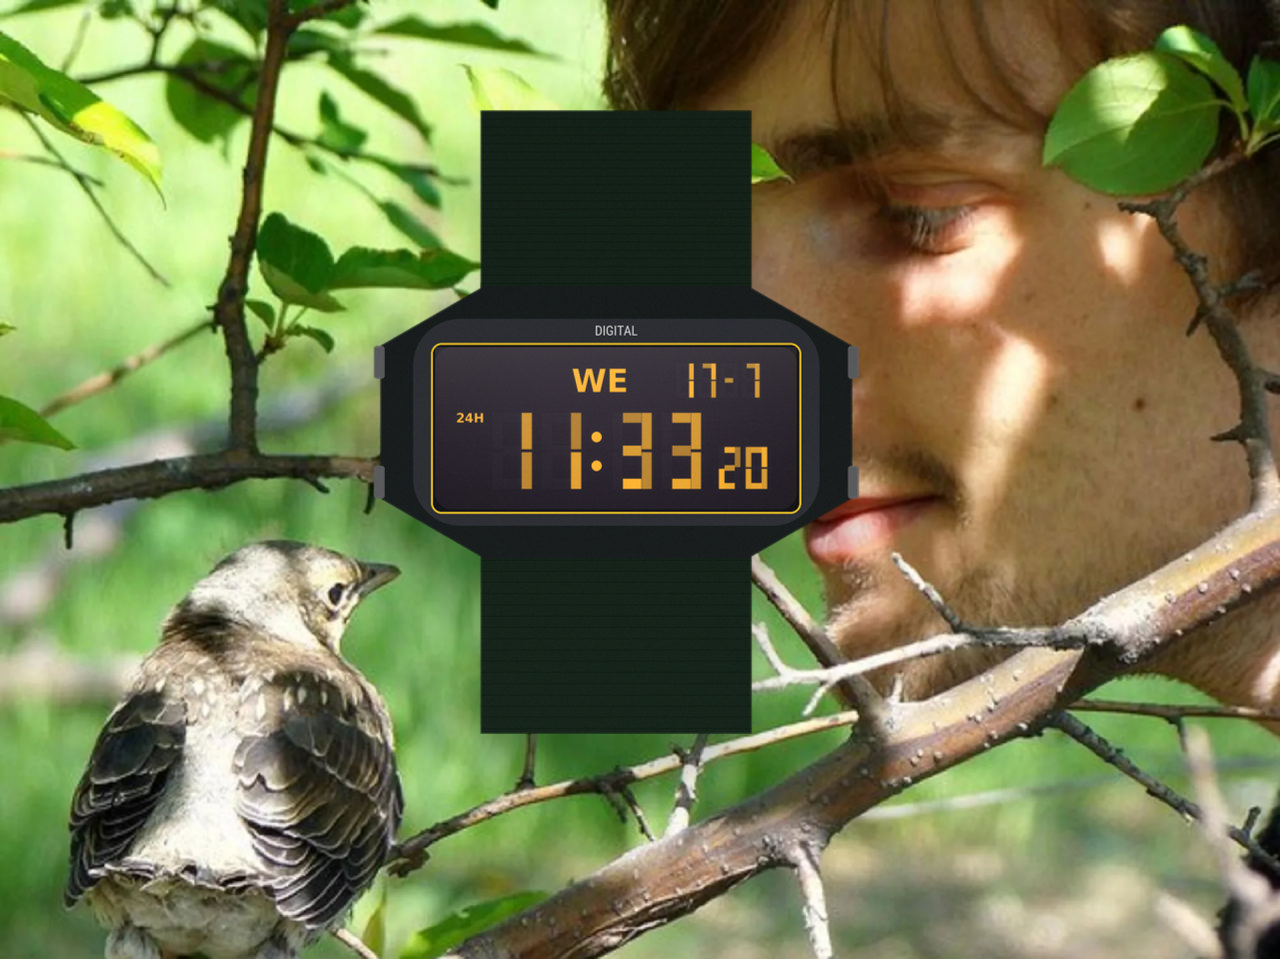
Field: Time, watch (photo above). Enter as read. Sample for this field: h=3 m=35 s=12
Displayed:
h=11 m=33 s=20
